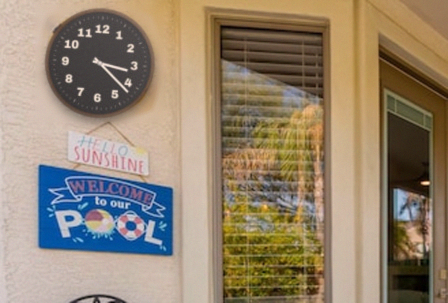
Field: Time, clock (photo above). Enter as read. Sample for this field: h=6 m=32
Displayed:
h=3 m=22
